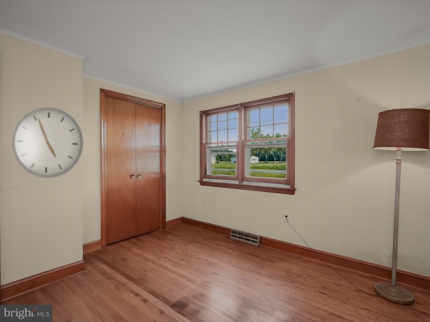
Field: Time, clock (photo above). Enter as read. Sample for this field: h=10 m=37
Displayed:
h=4 m=56
